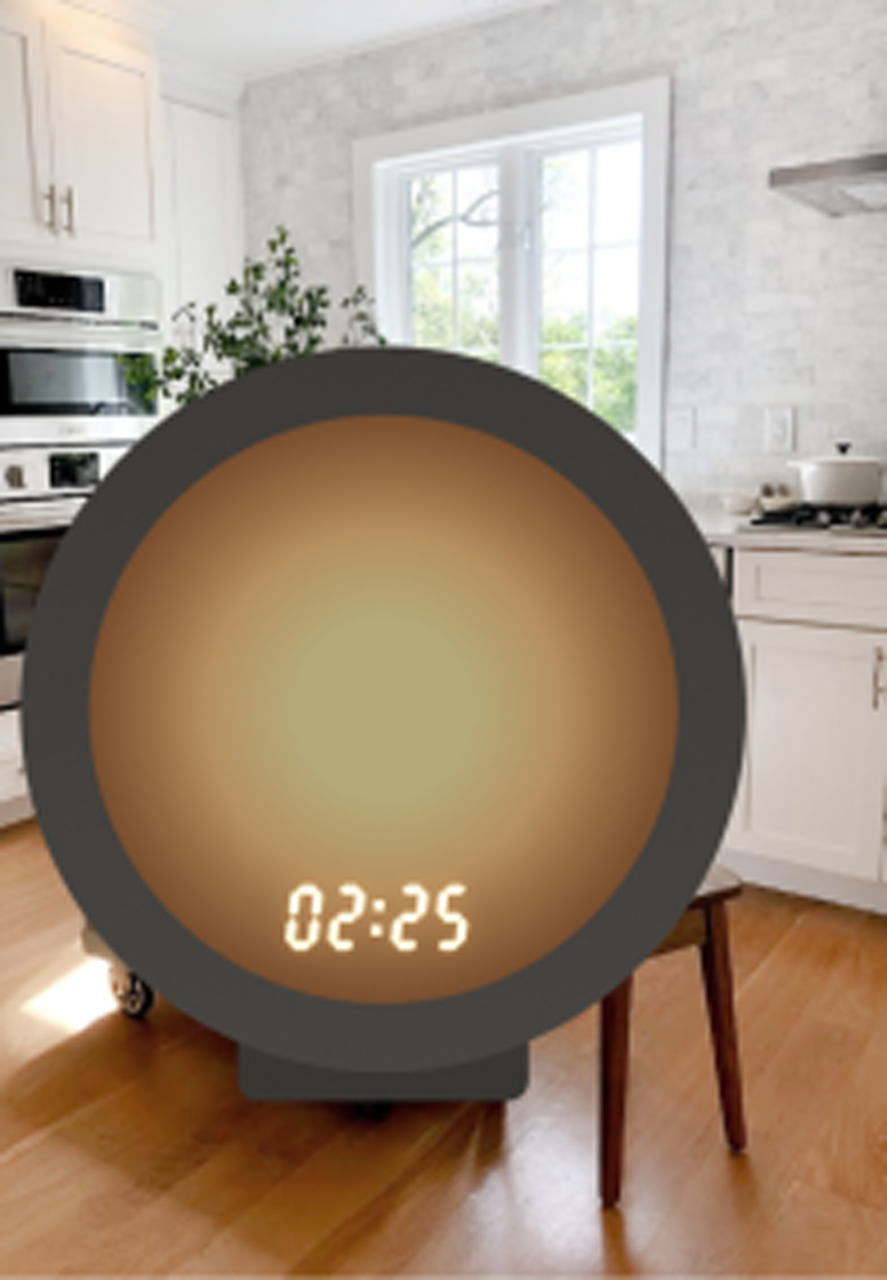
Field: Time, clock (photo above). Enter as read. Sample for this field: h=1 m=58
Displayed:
h=2 m=25
